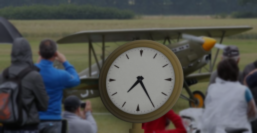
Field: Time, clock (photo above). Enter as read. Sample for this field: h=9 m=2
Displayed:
h=7 m=25
